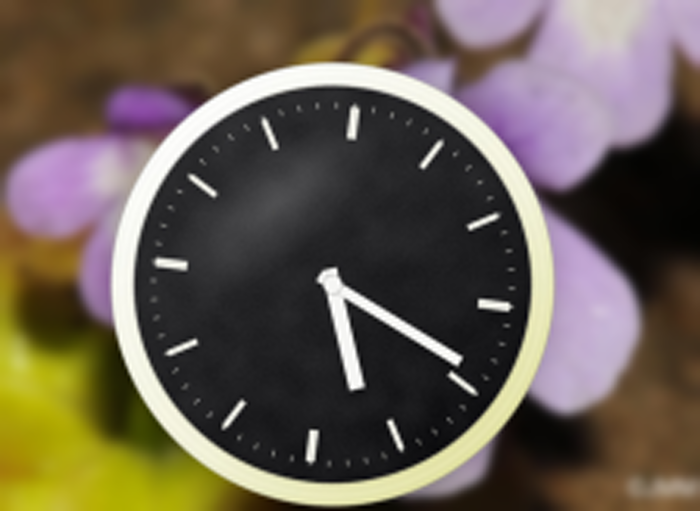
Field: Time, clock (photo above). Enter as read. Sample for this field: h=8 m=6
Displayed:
h=5 m=19
